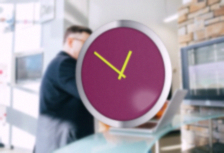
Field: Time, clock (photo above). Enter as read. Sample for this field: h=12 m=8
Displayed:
h=12 m=51
